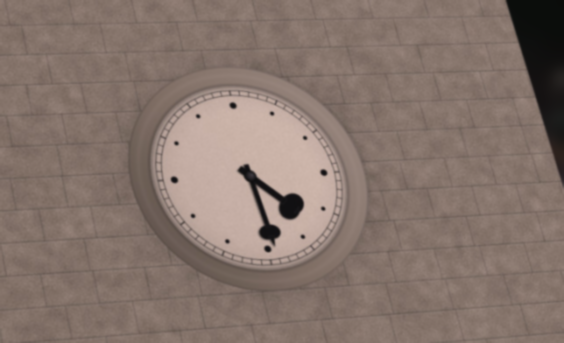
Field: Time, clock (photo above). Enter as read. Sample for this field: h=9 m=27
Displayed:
h=4 m=29
